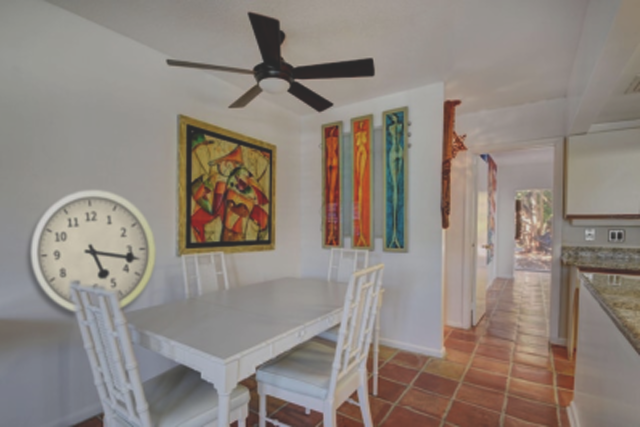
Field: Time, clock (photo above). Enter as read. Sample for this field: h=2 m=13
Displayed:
h=5 m=17
